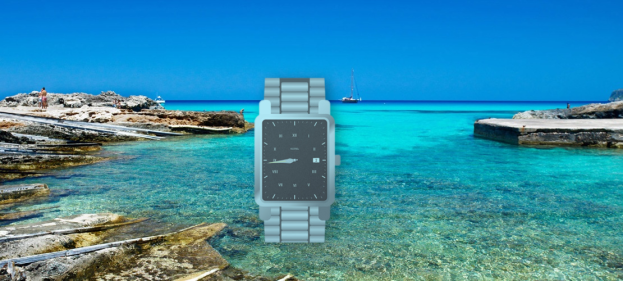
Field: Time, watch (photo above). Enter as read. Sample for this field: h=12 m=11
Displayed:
h=8 m=44
